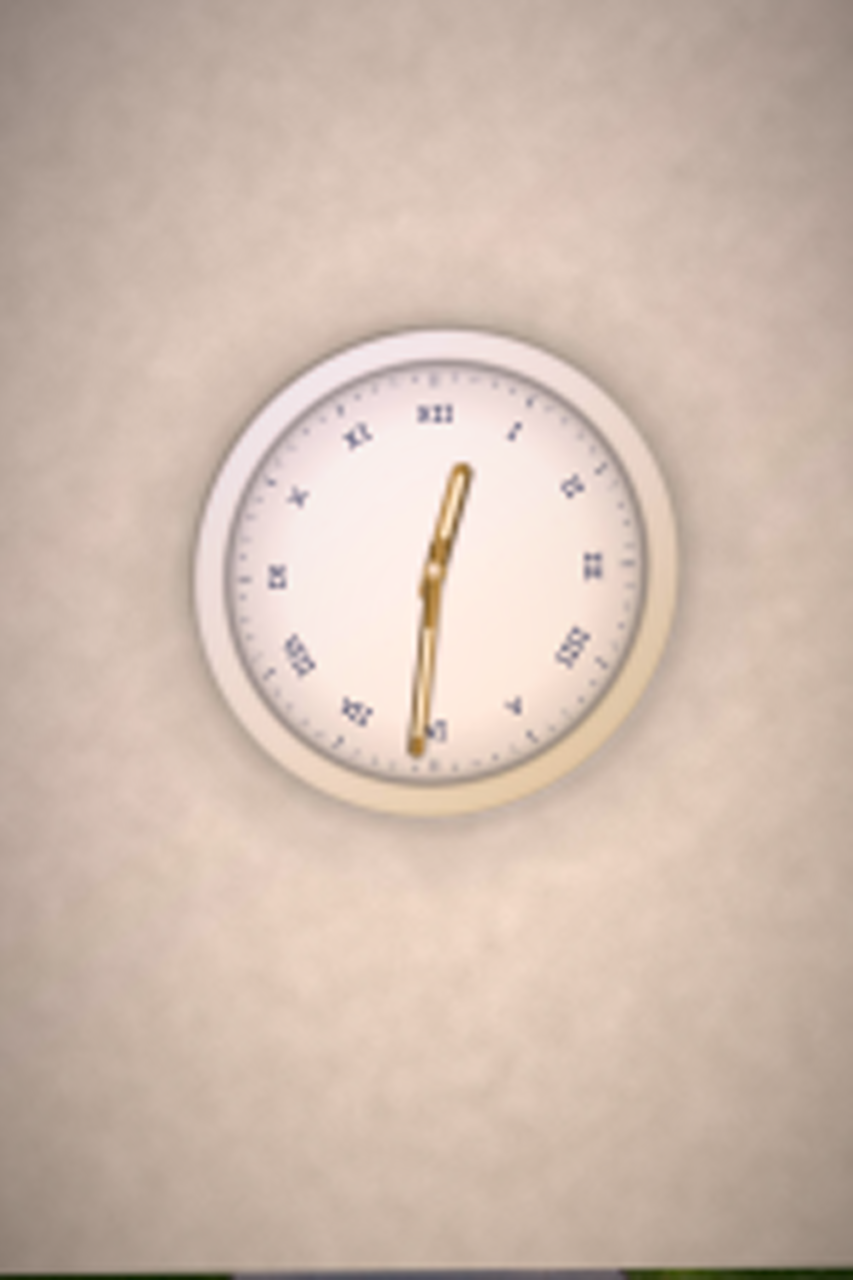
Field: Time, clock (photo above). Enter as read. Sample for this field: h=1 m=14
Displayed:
h=12 m=31
